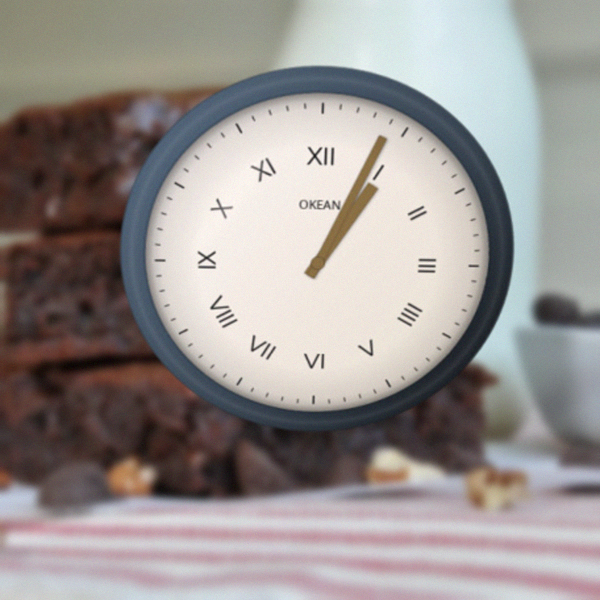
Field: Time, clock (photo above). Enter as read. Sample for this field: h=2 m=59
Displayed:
h=1 m=4
